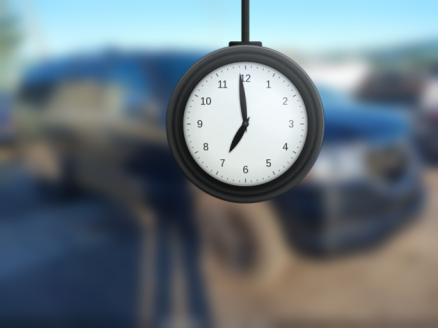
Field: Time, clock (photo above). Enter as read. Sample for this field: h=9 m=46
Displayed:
h=6 m=59
